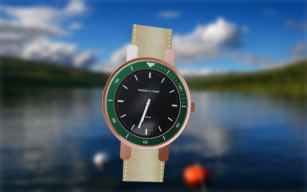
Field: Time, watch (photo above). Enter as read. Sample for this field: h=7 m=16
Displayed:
h=6 m=33
